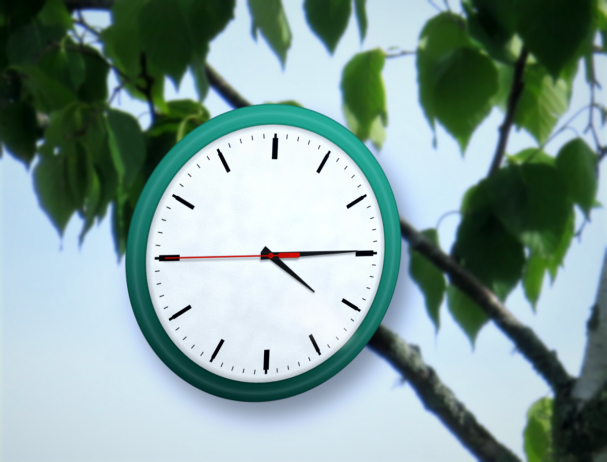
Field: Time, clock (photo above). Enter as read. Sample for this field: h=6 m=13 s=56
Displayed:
h=4 m=14 s=45
